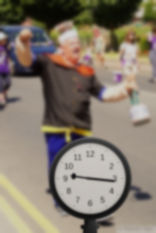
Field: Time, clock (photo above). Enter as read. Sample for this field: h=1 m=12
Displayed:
h=9 m=16
